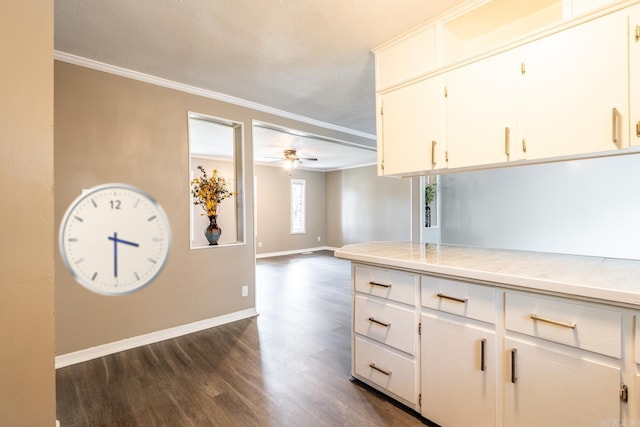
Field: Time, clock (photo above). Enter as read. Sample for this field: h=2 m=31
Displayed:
h=3 m=30
